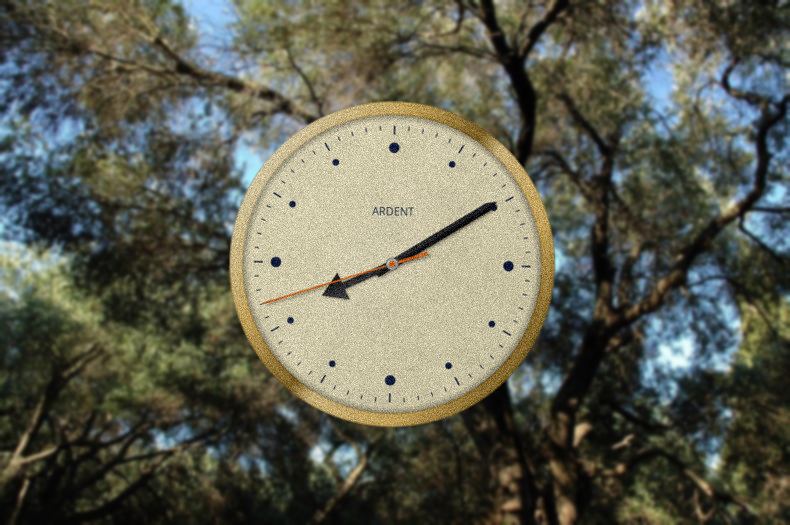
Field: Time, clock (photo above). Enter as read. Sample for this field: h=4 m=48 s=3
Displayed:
h=8 m=9 s=42
